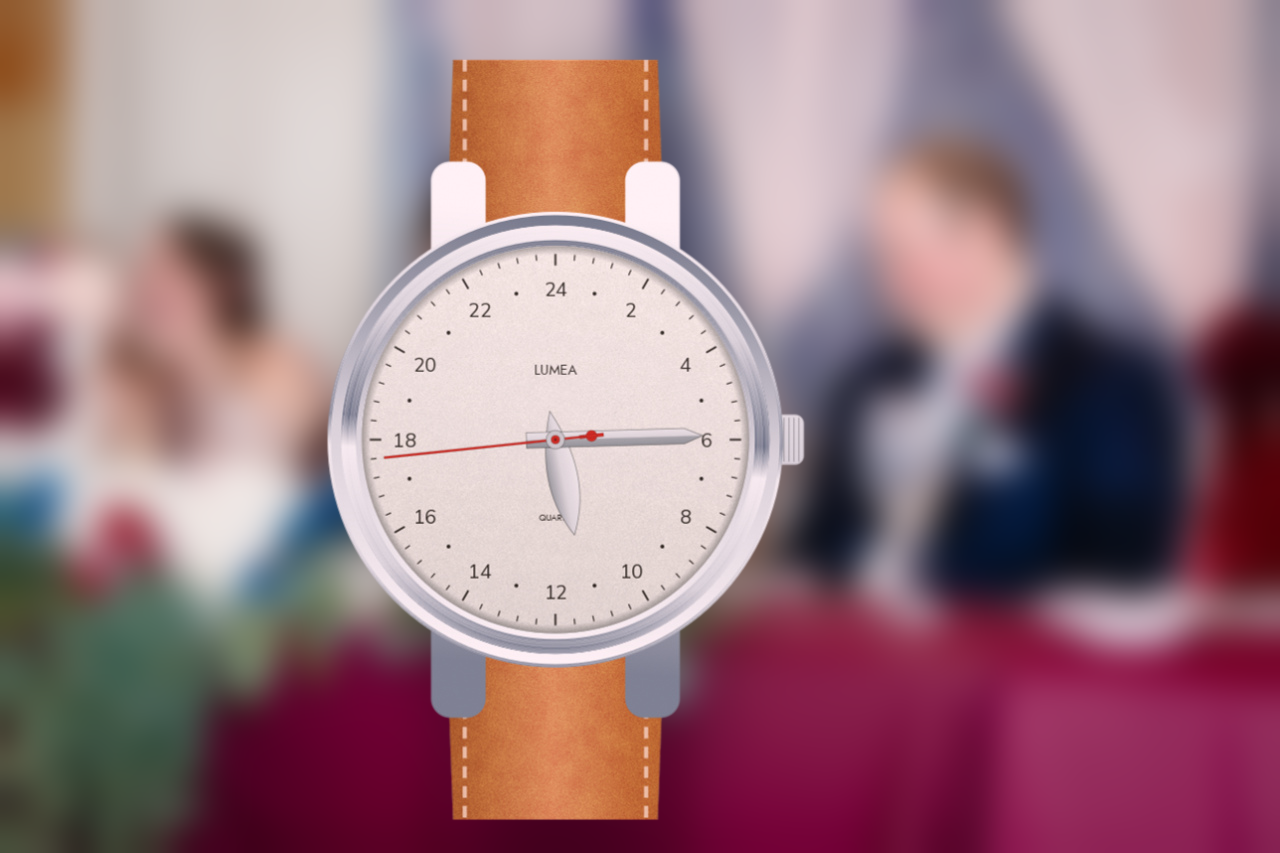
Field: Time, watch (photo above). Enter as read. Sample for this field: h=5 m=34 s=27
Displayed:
h=11 m=14 s=44
